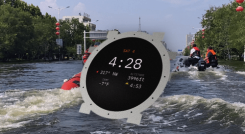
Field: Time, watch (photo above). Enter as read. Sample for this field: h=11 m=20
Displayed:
h=4 m=28
